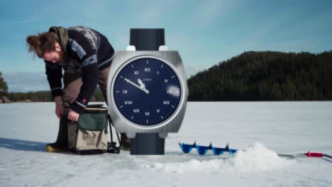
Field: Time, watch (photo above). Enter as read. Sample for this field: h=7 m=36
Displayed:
h=10 m=50
